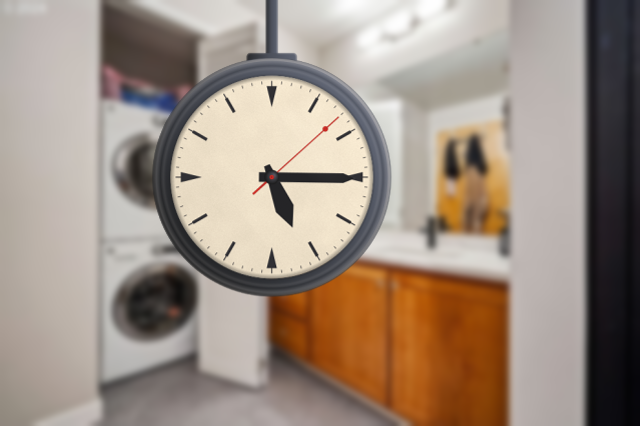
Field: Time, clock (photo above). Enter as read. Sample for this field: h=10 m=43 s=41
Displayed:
h=5 m=15 s=8
